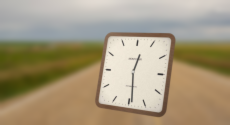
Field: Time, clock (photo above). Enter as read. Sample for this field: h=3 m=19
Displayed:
h=12 m=29
